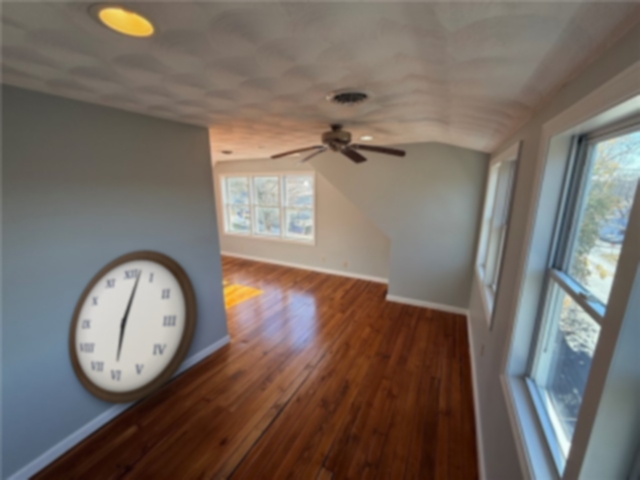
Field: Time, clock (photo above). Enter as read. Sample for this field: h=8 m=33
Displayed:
h=6 m=2
